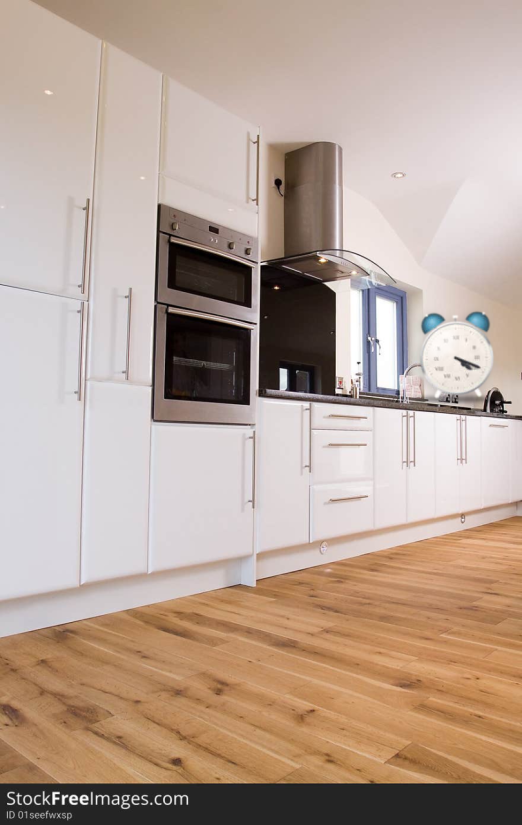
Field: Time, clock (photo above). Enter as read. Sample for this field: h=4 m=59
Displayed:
h=4 m=19
